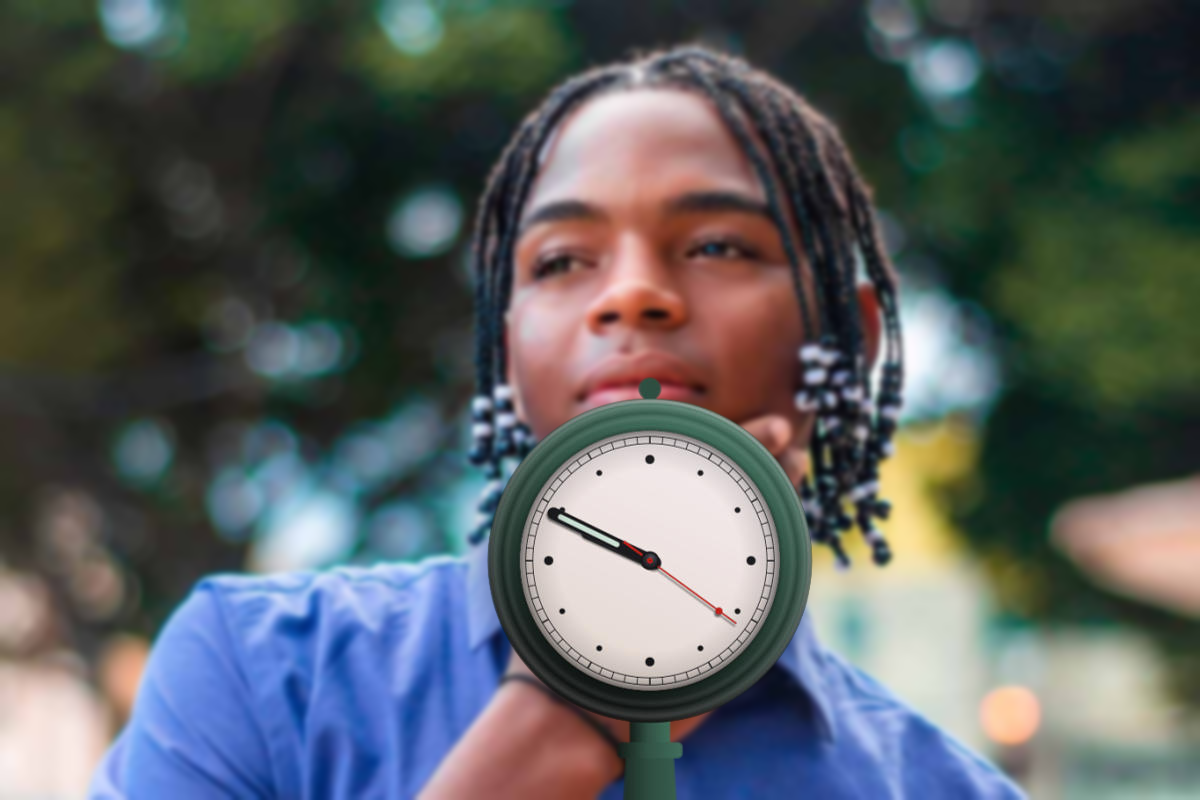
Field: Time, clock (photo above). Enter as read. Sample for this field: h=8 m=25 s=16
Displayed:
h=9 m=49 s=21
